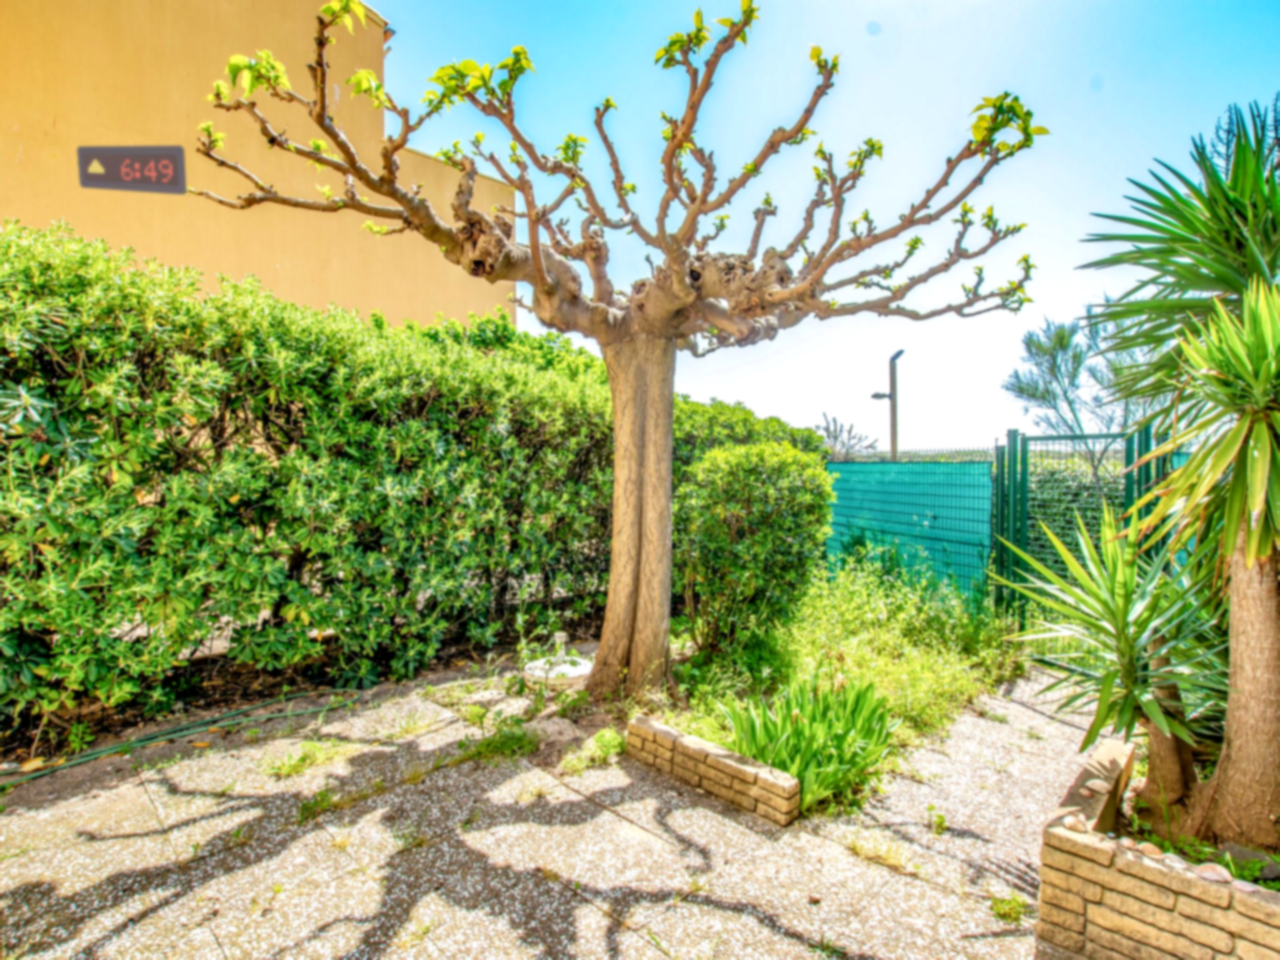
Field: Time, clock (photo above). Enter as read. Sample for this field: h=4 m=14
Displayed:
h=6 m=49
